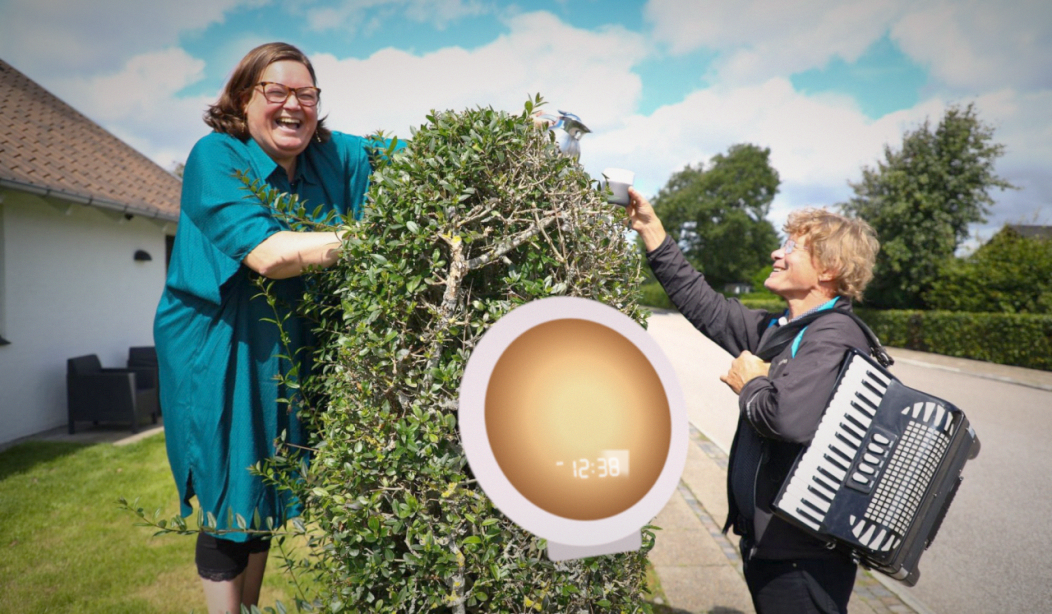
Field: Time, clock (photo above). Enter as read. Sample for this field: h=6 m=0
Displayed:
h=12 m=38
